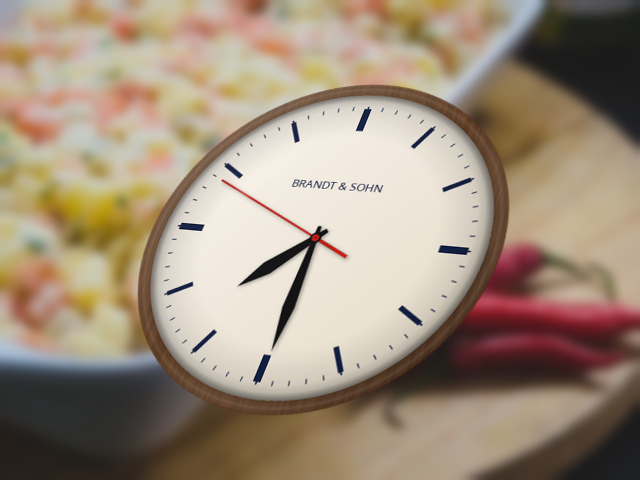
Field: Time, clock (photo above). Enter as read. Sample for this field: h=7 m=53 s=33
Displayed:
h=7 m=29 s=49
